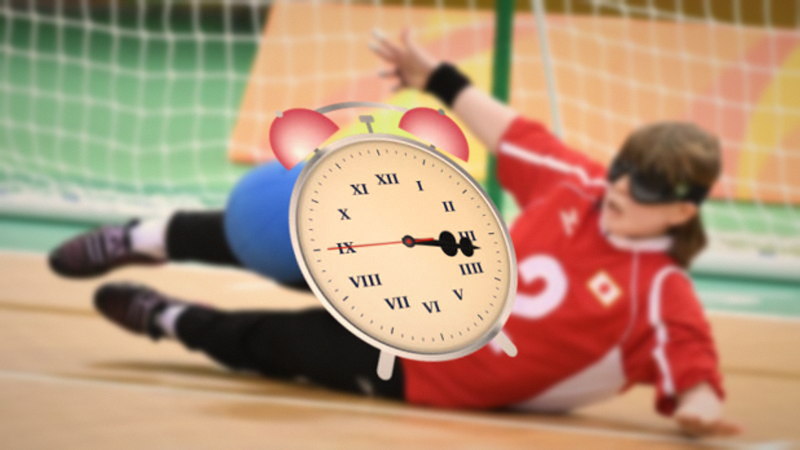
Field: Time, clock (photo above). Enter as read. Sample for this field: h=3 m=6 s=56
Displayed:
h=3 m=16 s=45
